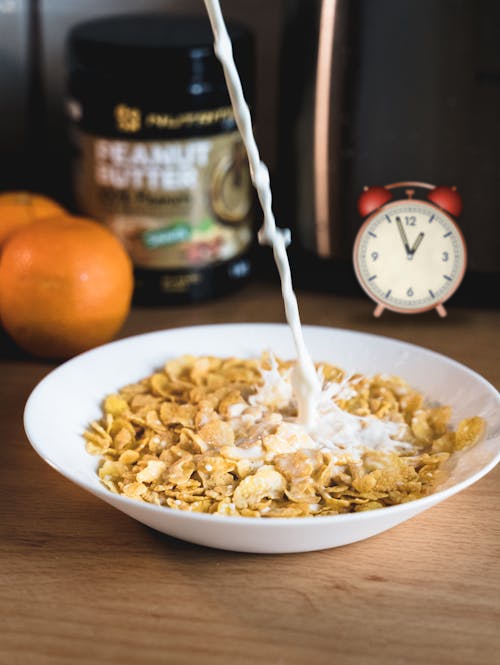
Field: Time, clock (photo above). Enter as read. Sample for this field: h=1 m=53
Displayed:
h=12 m=57
